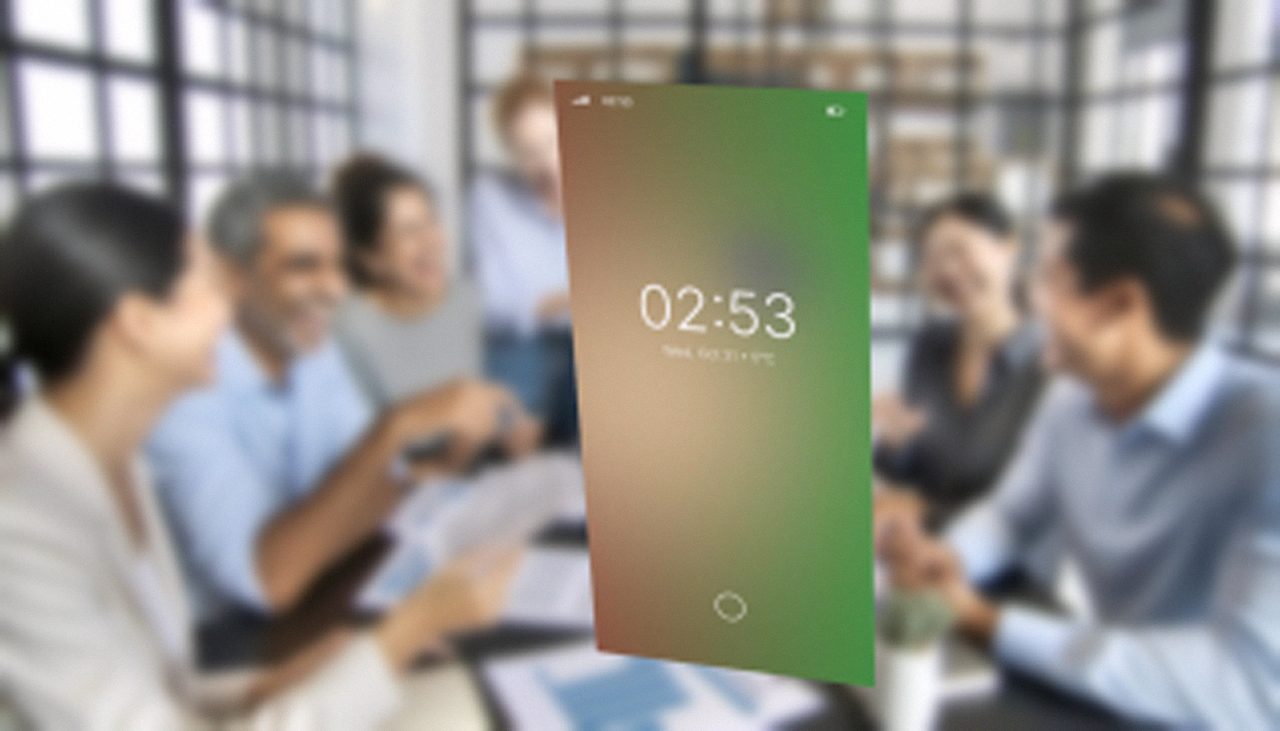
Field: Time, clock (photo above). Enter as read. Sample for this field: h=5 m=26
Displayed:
h=2 m=53
